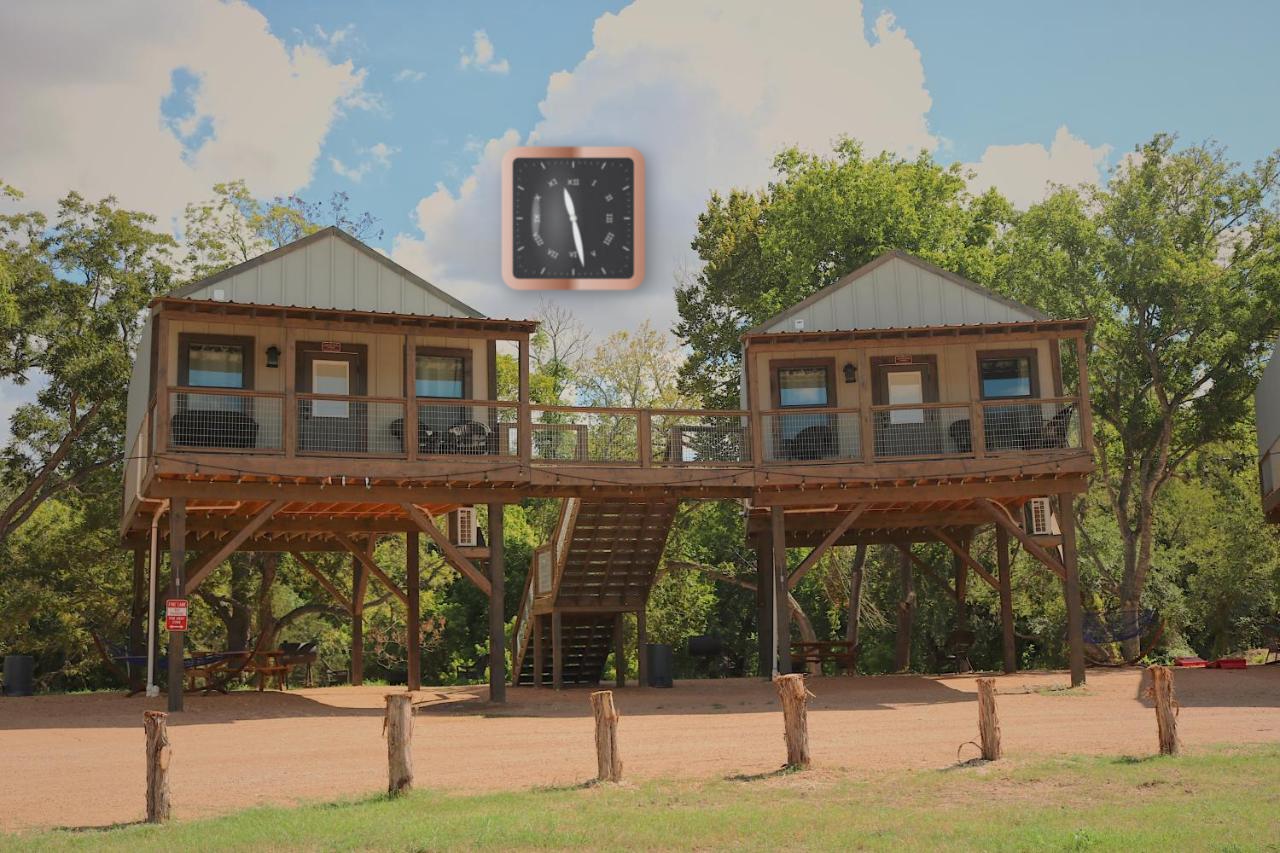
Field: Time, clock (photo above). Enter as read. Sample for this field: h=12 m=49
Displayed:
h=11 m=28
